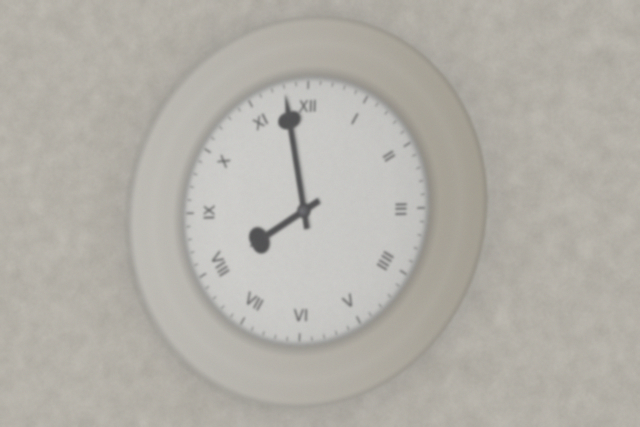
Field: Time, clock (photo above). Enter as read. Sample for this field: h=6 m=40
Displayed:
h=7 m=58
